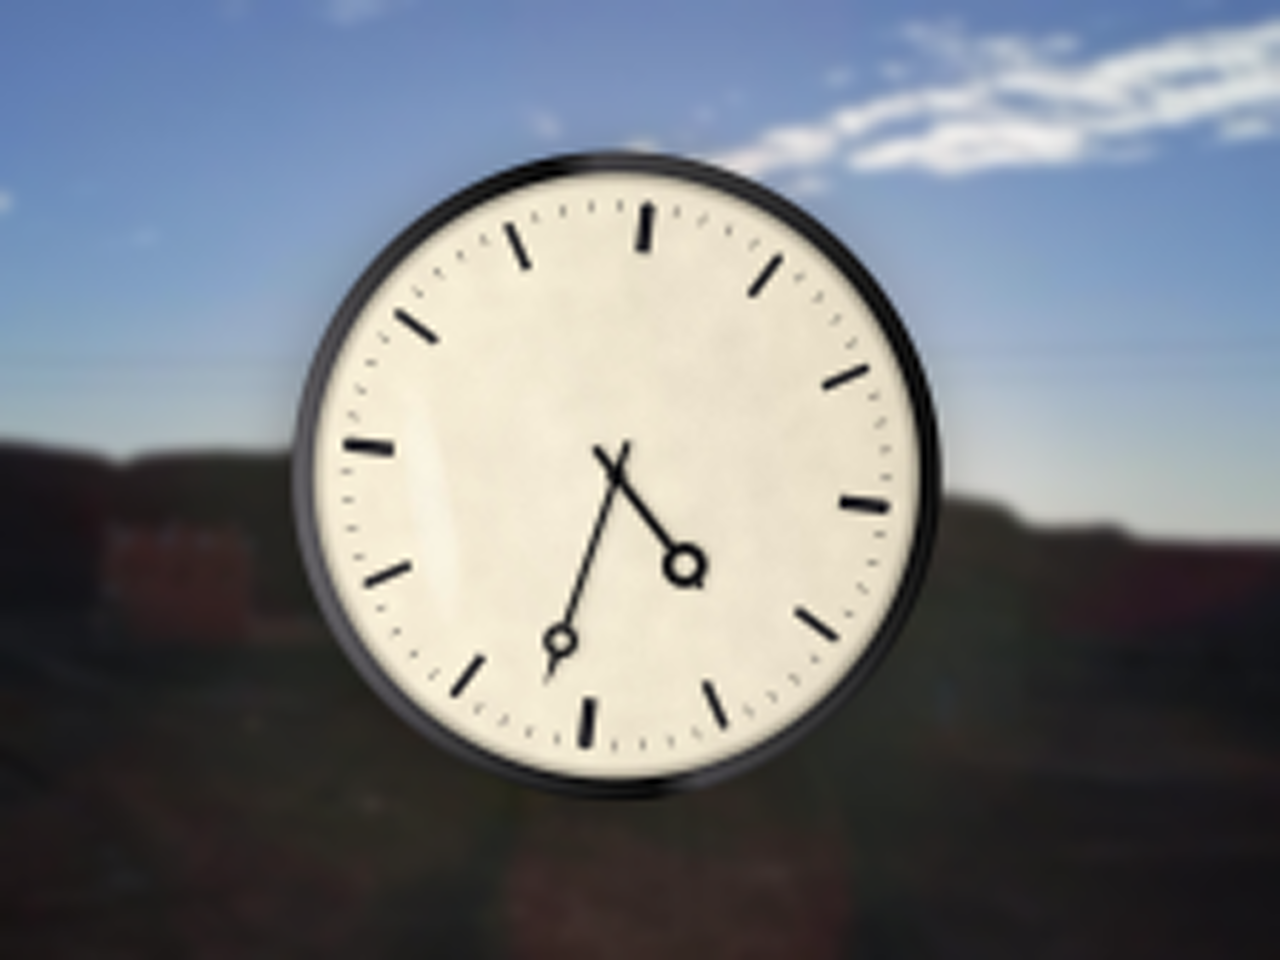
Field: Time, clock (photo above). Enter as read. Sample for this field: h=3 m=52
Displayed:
h=4 m=32
